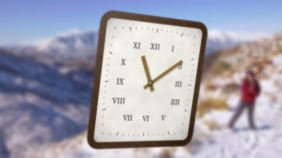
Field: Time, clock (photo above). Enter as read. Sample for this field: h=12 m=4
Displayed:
h=11 m=9
